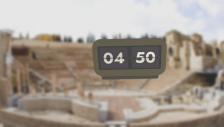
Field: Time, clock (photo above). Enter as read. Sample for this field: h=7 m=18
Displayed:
h=4 m=50
